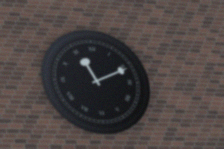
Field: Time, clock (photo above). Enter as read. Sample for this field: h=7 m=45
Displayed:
h=11 m=11
